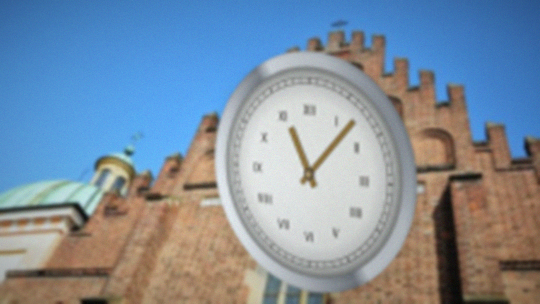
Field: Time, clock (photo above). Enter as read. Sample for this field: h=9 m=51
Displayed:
h=11 m=7
